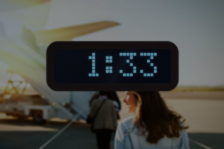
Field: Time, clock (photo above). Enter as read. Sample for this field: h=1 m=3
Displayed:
h=1 m=33
